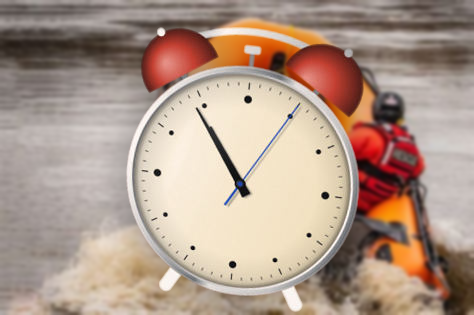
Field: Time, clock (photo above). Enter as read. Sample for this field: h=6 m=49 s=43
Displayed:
h=10 m=54 s=5
